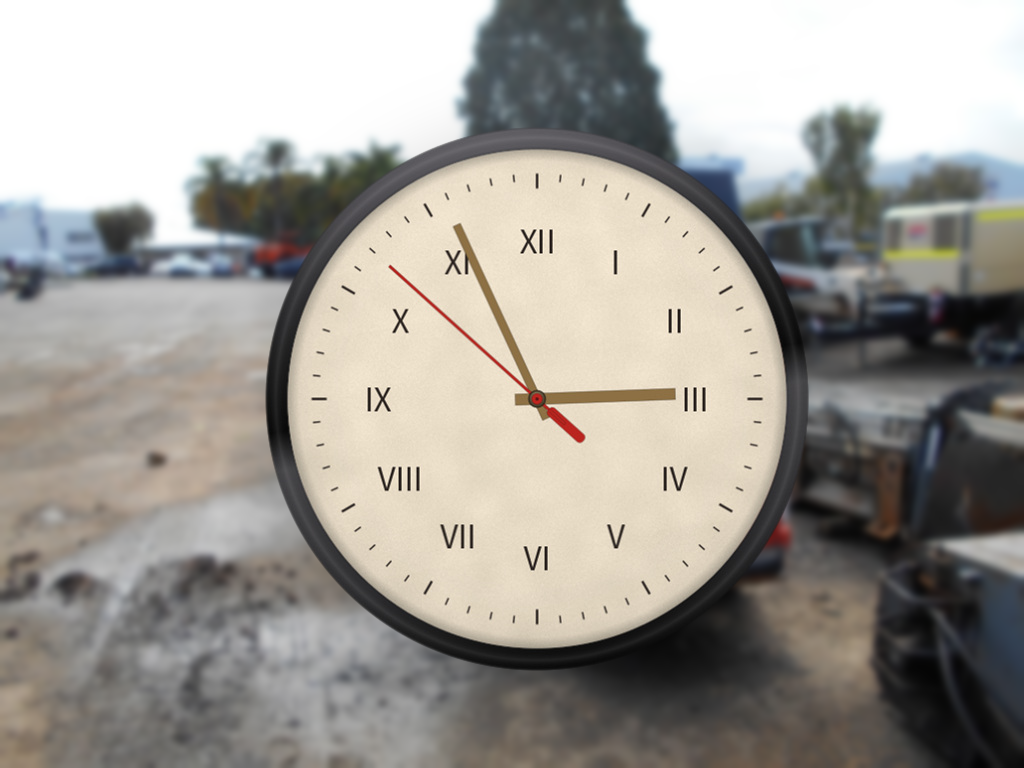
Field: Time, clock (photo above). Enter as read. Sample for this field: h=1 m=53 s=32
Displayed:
h=2 m=55 s=52
